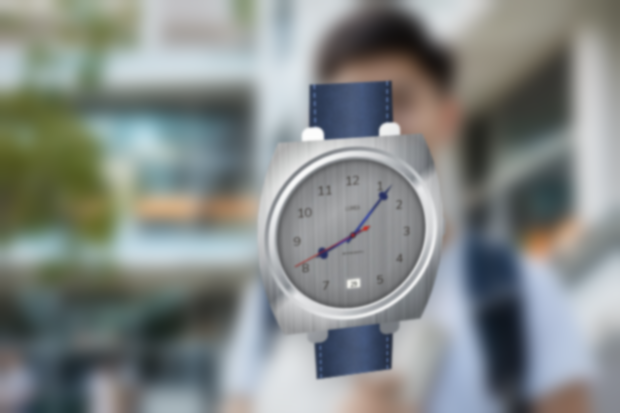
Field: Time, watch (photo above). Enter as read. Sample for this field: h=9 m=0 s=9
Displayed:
h=8 m=6 s=41
